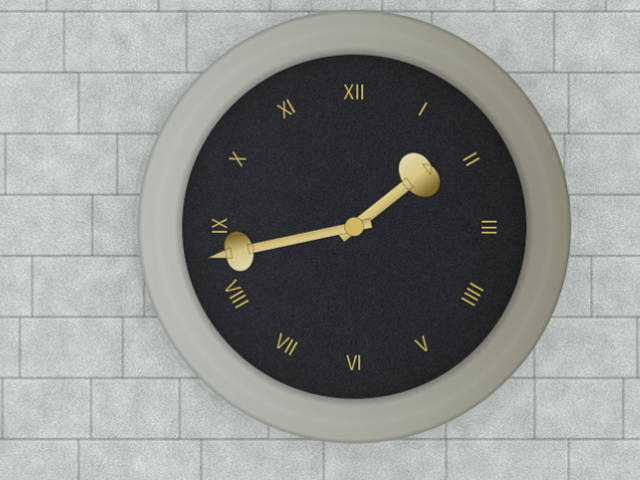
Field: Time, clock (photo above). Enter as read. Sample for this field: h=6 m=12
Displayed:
h=1 m=43
